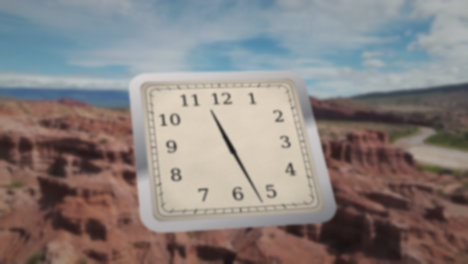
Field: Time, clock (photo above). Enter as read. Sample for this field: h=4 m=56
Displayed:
h=11 m=27
